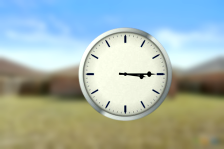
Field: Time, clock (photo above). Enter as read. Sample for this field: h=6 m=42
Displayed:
h=3 m=15
